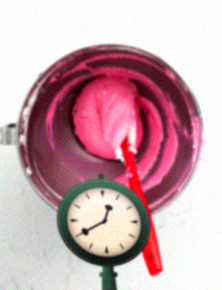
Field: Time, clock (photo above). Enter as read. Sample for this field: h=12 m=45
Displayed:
h=12 m=40
